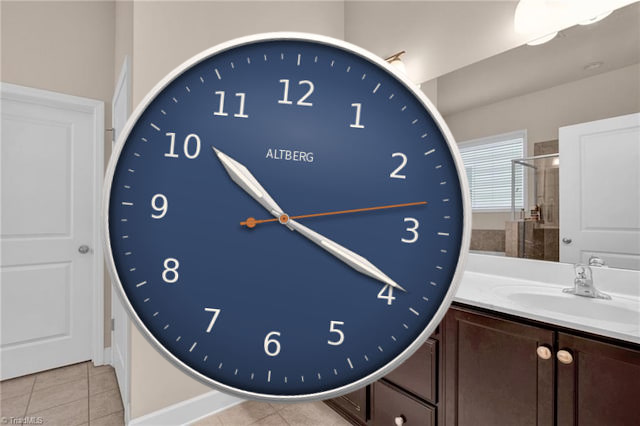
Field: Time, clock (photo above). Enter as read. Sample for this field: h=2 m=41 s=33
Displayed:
h=10 m=19 s=13
